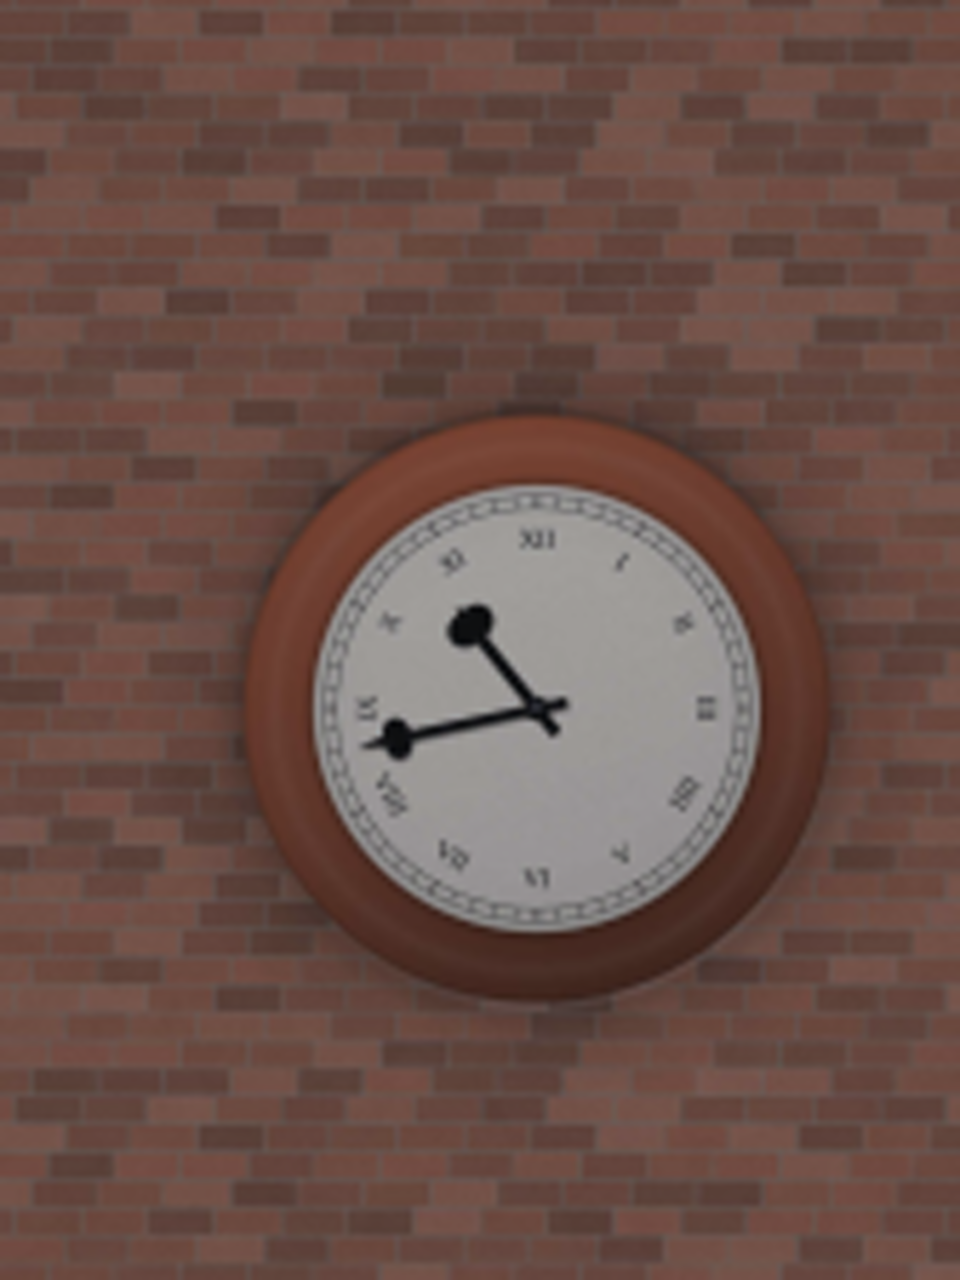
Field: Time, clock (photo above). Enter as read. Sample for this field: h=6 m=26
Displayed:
h=10 m=43
